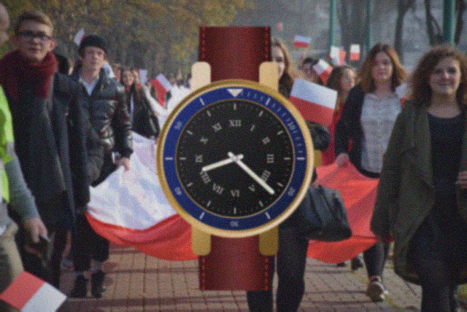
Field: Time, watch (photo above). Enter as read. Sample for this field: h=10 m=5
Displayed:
h=8 m=22
